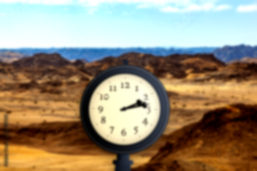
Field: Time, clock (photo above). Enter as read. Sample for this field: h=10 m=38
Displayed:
h=2 m=13
